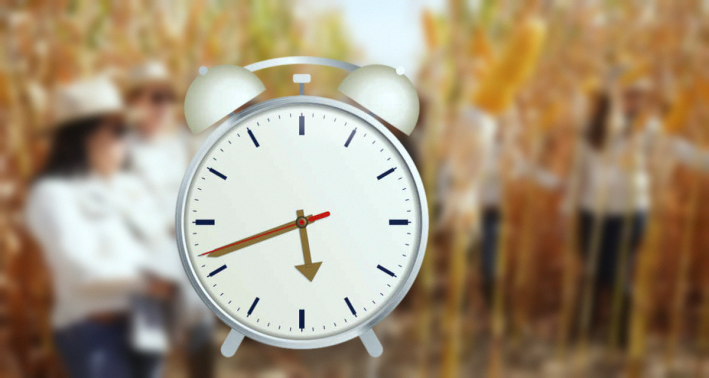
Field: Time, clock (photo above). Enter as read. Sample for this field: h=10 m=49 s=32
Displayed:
h=5 m=41 s=42
